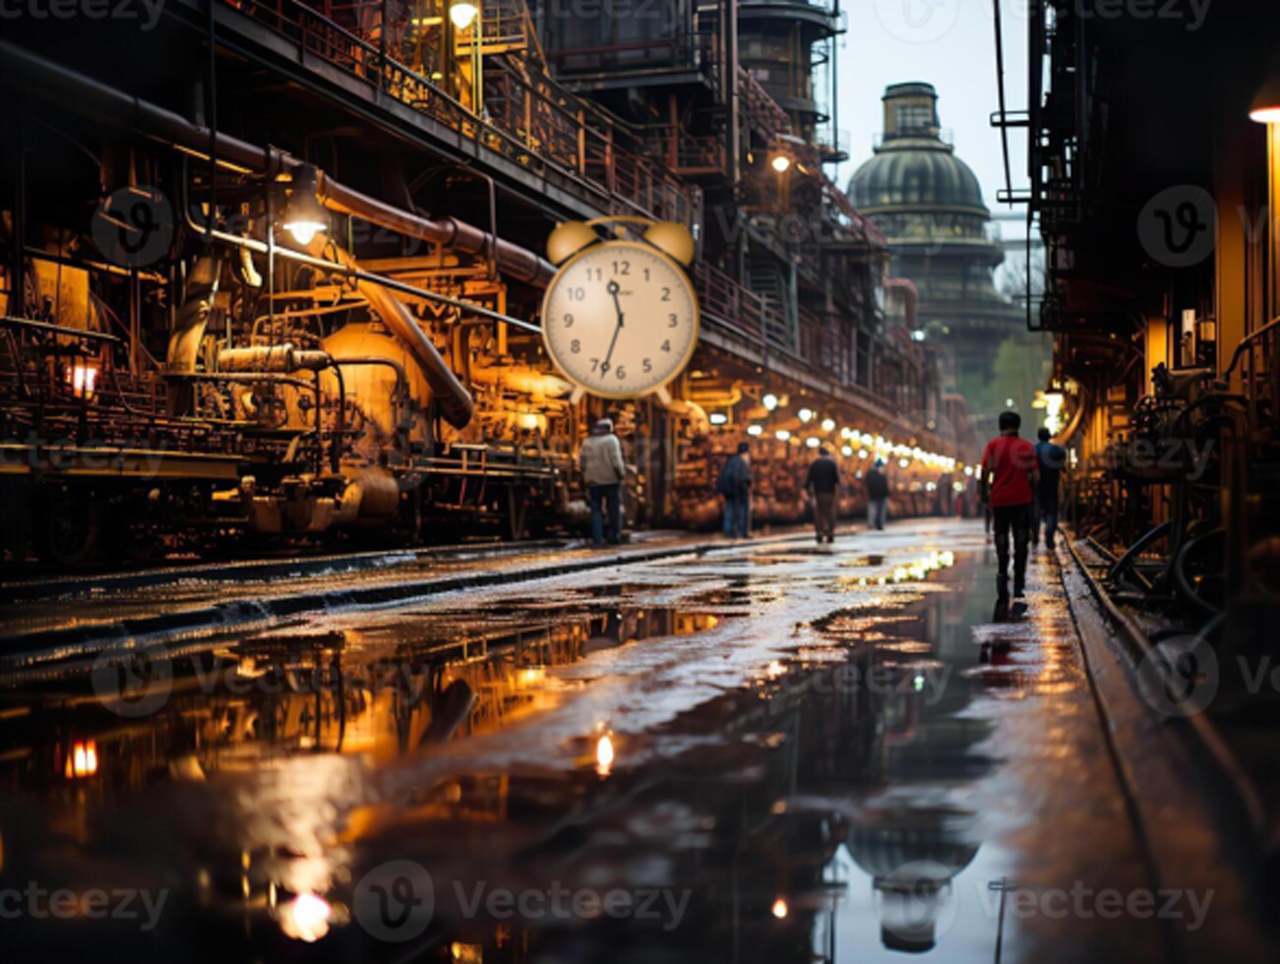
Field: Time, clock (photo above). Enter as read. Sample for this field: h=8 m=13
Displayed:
h=11 m=33
